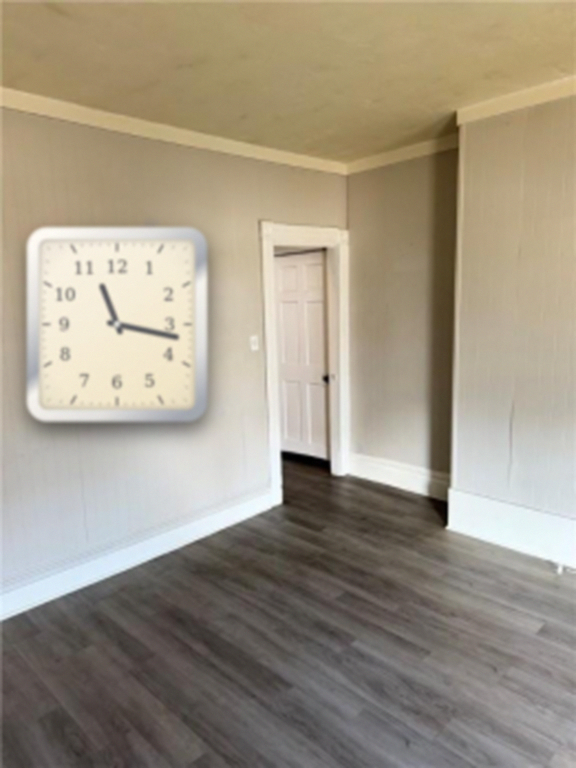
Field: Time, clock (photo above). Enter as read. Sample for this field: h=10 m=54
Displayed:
h=11 m=17
